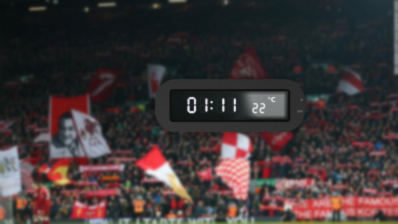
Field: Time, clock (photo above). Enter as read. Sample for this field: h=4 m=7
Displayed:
h=1 m=11
